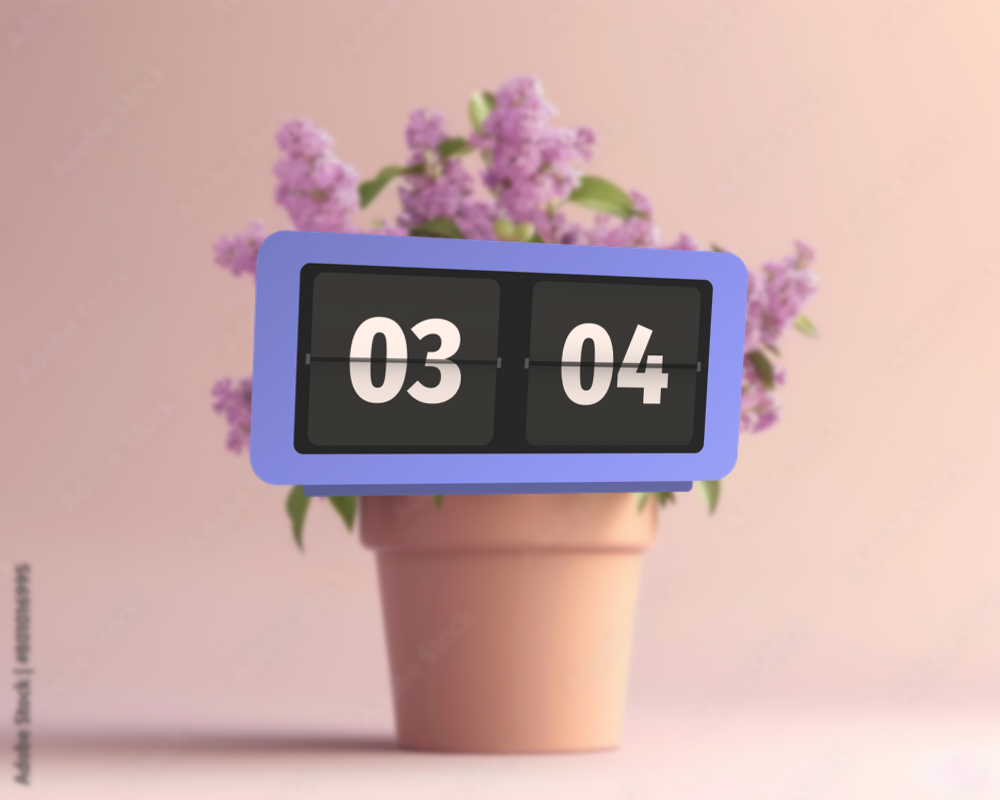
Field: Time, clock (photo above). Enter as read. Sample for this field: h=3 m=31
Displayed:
h=3 m=4
